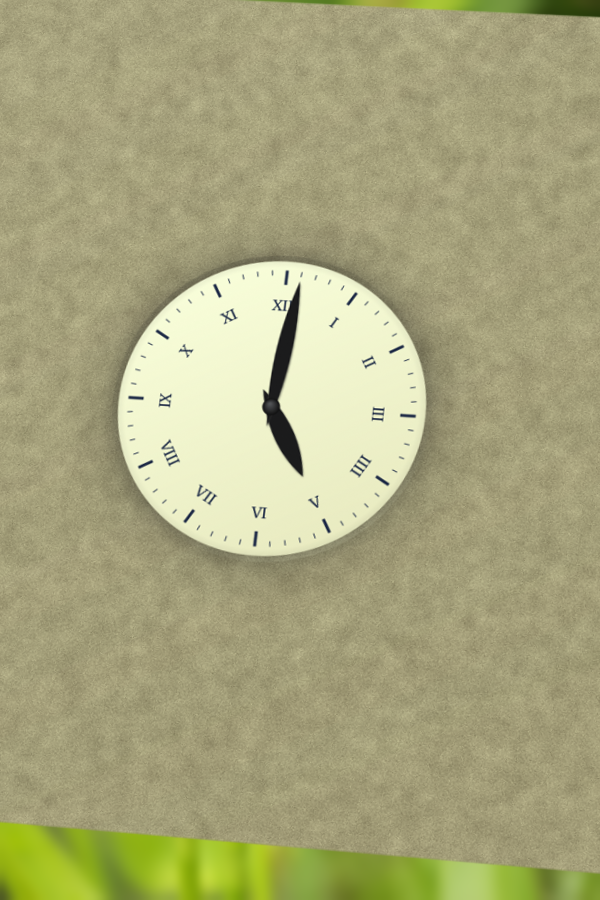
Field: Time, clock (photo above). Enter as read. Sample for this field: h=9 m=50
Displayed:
h=5 m=1
